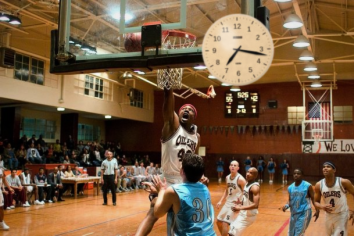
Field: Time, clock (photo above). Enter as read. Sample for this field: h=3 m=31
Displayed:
h=7 m=17
